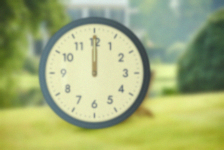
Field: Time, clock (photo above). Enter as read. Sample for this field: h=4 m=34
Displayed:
h=12 m=0
